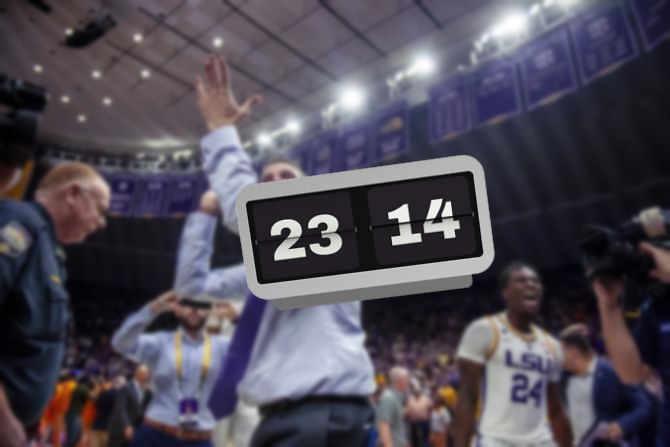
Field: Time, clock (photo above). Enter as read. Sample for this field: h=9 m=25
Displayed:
h=23 m=14
